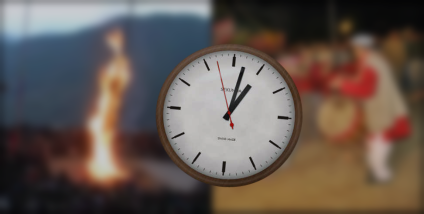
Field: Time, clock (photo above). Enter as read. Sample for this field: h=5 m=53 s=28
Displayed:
h=1 m=1 s=57
